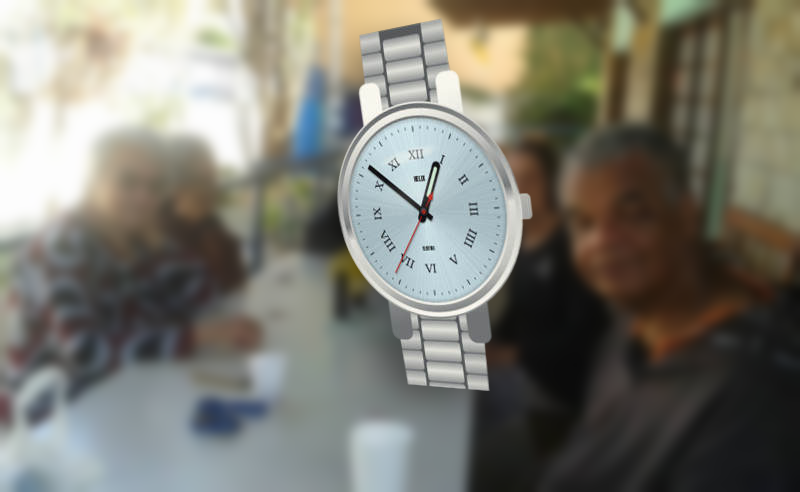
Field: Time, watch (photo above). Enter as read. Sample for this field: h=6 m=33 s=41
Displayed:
h=12 m=51 s=36
